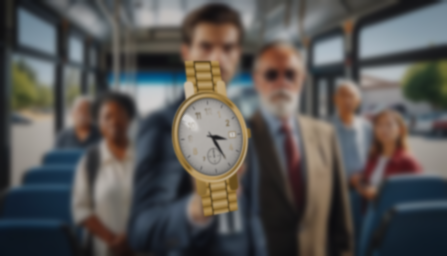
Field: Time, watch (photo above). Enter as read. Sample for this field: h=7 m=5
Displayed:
h=3 m=25
